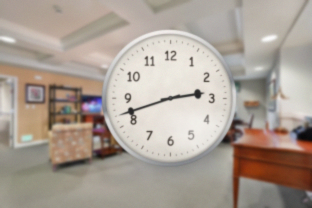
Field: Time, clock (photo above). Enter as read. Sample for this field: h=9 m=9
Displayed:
h=2 m=42
